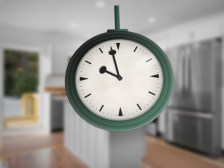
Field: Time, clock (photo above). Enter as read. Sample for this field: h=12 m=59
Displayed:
h=9 m=58
